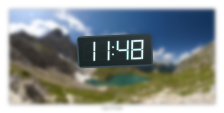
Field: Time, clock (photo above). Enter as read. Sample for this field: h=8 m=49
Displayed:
h=11 m=48
